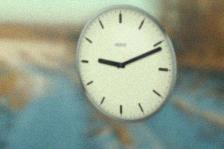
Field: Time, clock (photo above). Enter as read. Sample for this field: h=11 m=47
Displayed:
h=9 m=11
